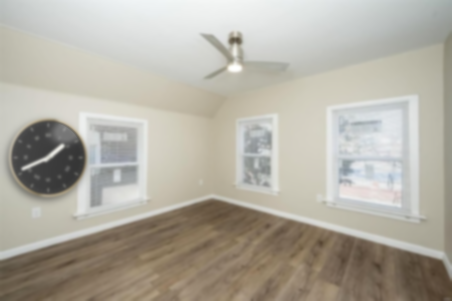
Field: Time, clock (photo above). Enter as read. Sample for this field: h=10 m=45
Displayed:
h=1 m=41
